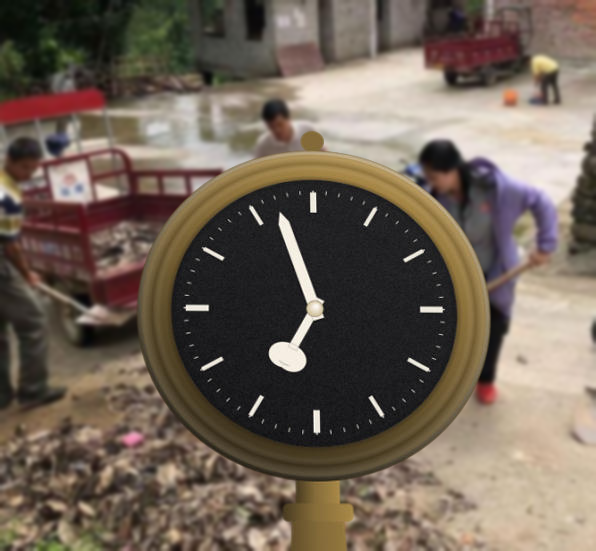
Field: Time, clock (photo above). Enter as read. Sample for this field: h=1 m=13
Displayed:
h=6 m=57
